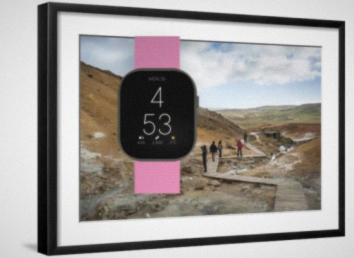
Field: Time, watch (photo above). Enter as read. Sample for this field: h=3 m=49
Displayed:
h=4 m=53
